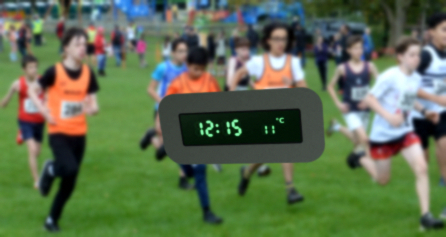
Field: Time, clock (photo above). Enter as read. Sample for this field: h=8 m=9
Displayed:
h=12 m=15
